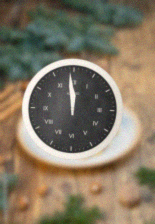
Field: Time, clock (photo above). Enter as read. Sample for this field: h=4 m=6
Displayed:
h=11 m=59
